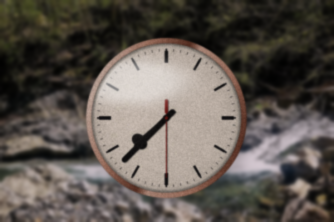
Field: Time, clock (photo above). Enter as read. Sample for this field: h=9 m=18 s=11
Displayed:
h=7 m=37 s=30
